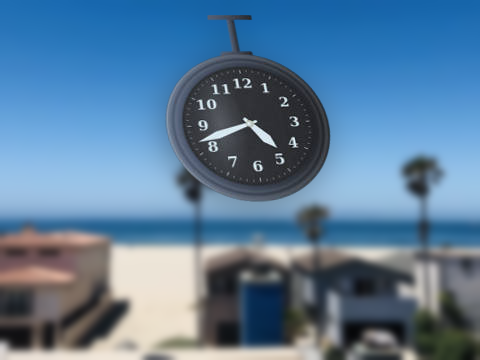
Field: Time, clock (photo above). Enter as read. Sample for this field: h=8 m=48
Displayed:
h=4 m=42
